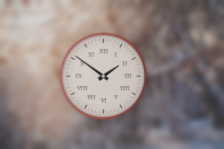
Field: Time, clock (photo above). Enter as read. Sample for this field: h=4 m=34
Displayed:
h=1 m=51
